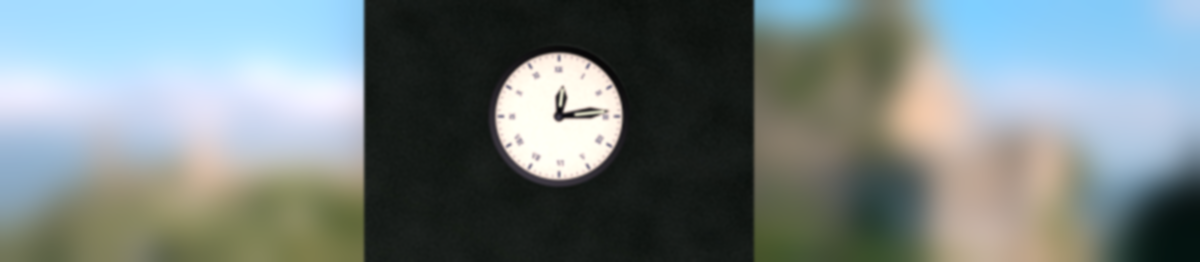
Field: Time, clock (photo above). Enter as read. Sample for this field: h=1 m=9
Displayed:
h=12 m=14
